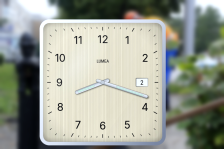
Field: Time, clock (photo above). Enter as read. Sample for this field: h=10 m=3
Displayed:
h=8 m=18
